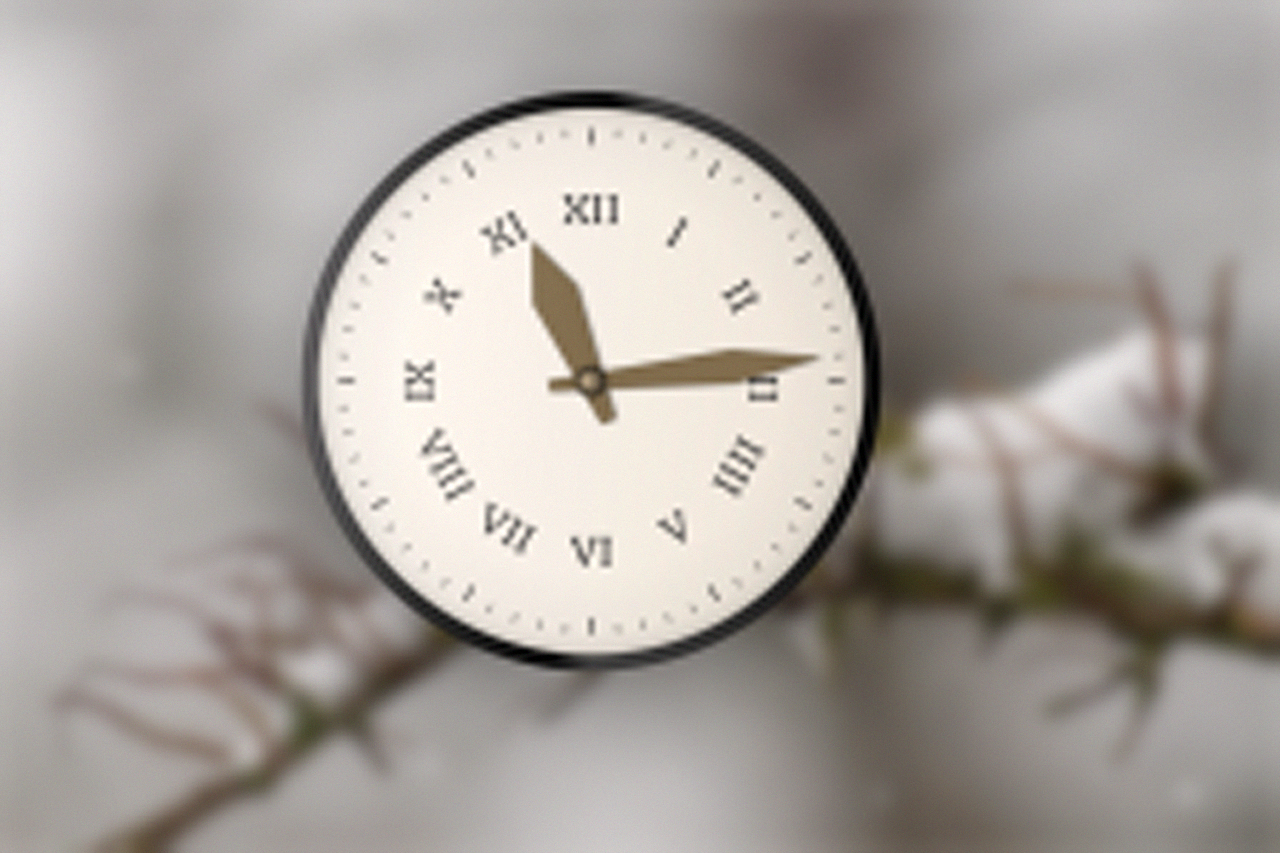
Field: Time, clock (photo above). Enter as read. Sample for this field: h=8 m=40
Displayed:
h=11 m=14
